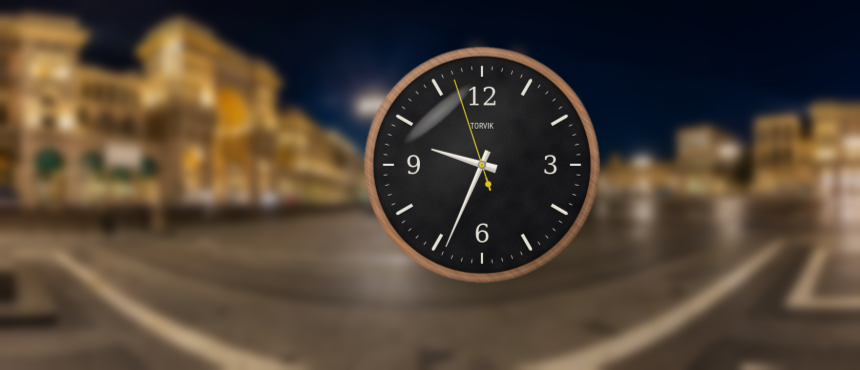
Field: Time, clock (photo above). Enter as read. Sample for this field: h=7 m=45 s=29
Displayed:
h=9 m=33 s=57
